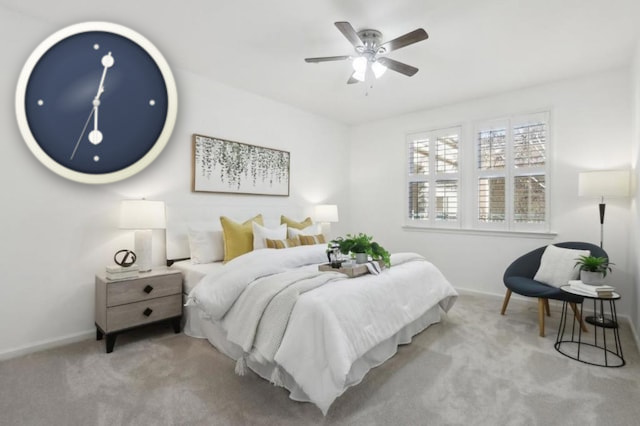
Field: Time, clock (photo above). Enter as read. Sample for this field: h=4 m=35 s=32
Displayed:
h=6 m=2 s=34
